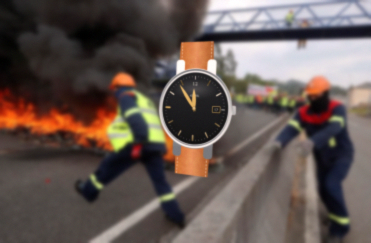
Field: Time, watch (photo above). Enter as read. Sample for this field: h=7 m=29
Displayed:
h=11 m=54
